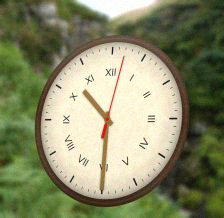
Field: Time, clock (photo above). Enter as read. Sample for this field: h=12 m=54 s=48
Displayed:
h=10 m=30 s=2
